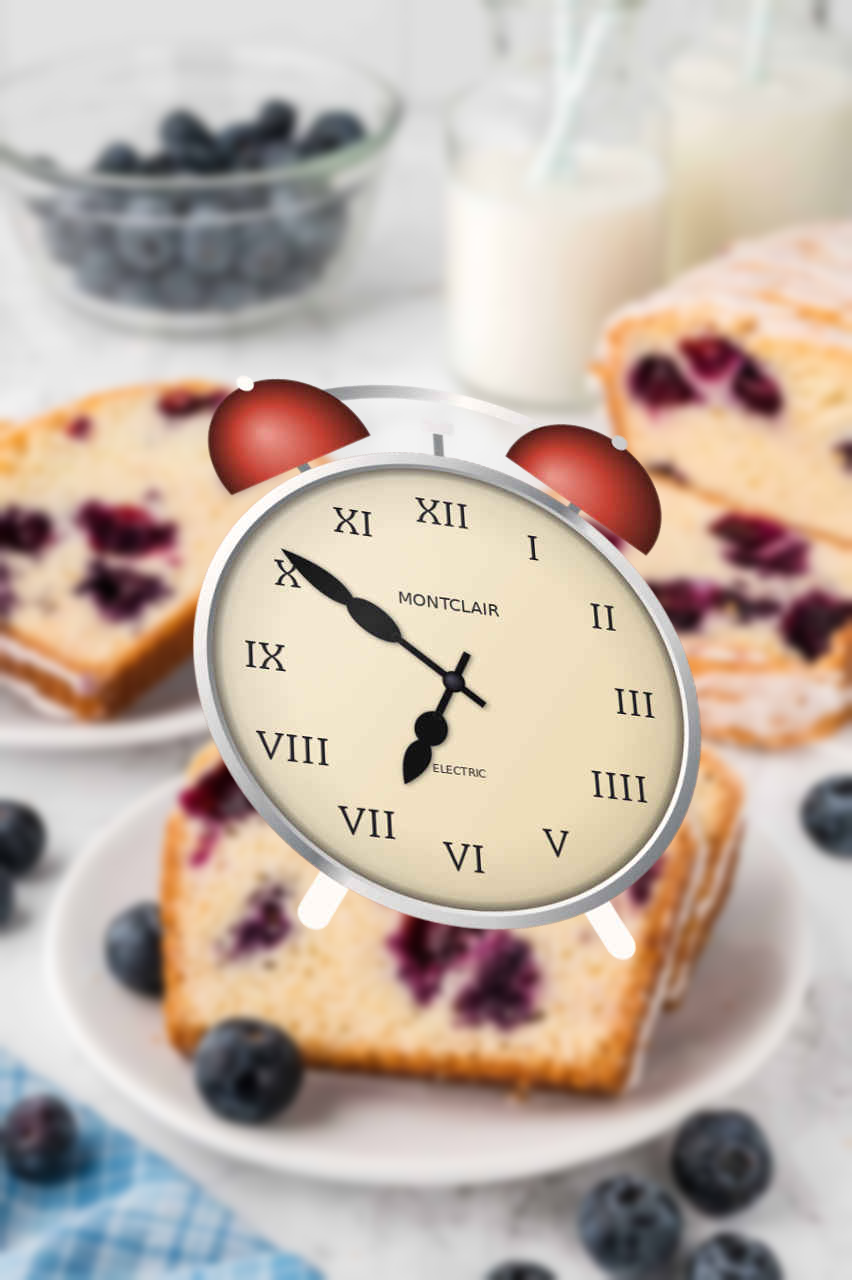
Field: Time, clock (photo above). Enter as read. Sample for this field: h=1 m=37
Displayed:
h=6 m=51
